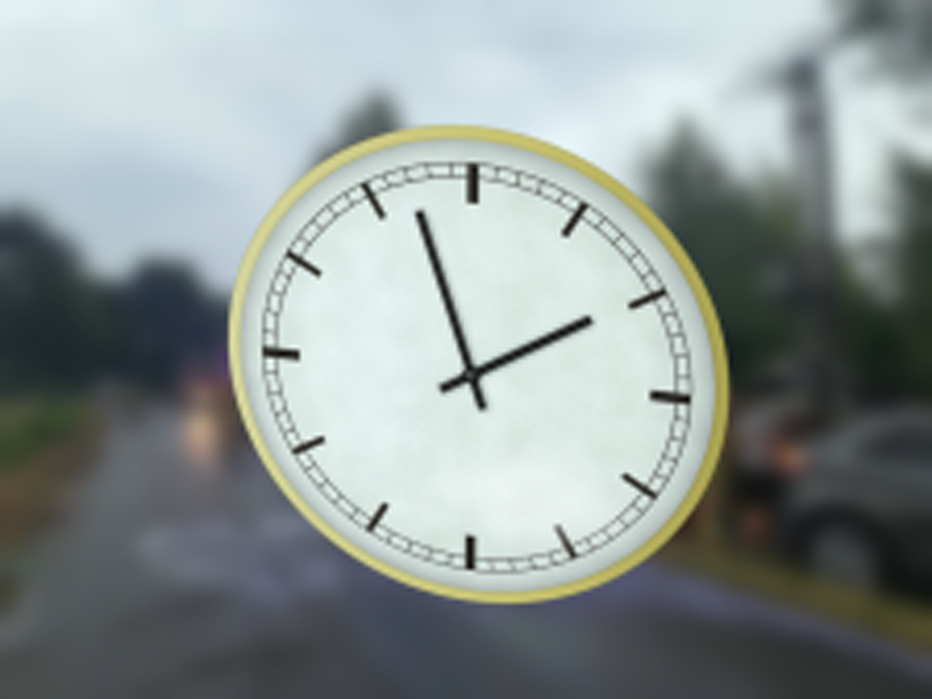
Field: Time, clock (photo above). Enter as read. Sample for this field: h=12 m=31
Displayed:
h=1 m=57
